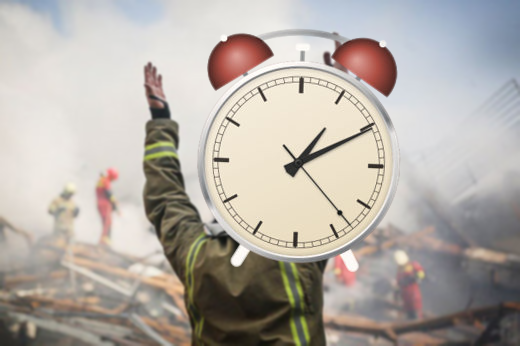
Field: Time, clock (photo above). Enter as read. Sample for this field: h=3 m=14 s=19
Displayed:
h=1 m=10 s=23
